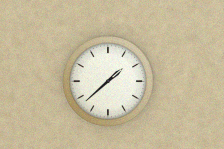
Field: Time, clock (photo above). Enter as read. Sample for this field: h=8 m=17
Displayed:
h=1 m=38
